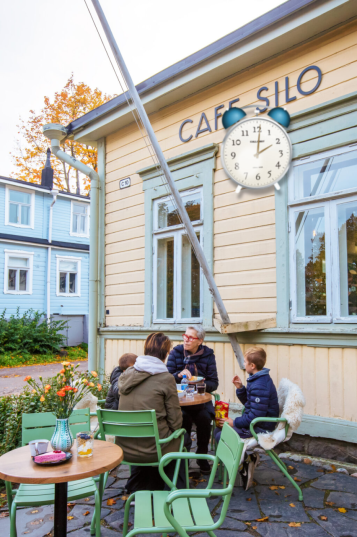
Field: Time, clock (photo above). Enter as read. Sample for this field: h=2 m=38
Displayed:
h=2 m=1
